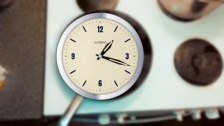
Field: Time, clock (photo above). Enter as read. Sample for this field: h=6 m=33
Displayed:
h=1 m=18
